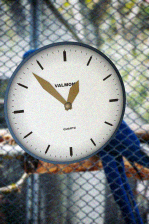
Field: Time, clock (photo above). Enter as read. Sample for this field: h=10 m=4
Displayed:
h=12 m=53
